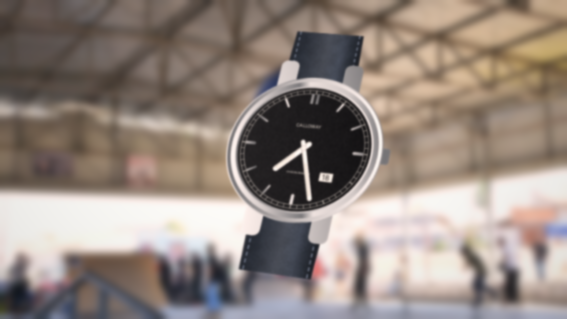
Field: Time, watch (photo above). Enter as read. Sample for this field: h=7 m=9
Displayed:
h=7 m=27
